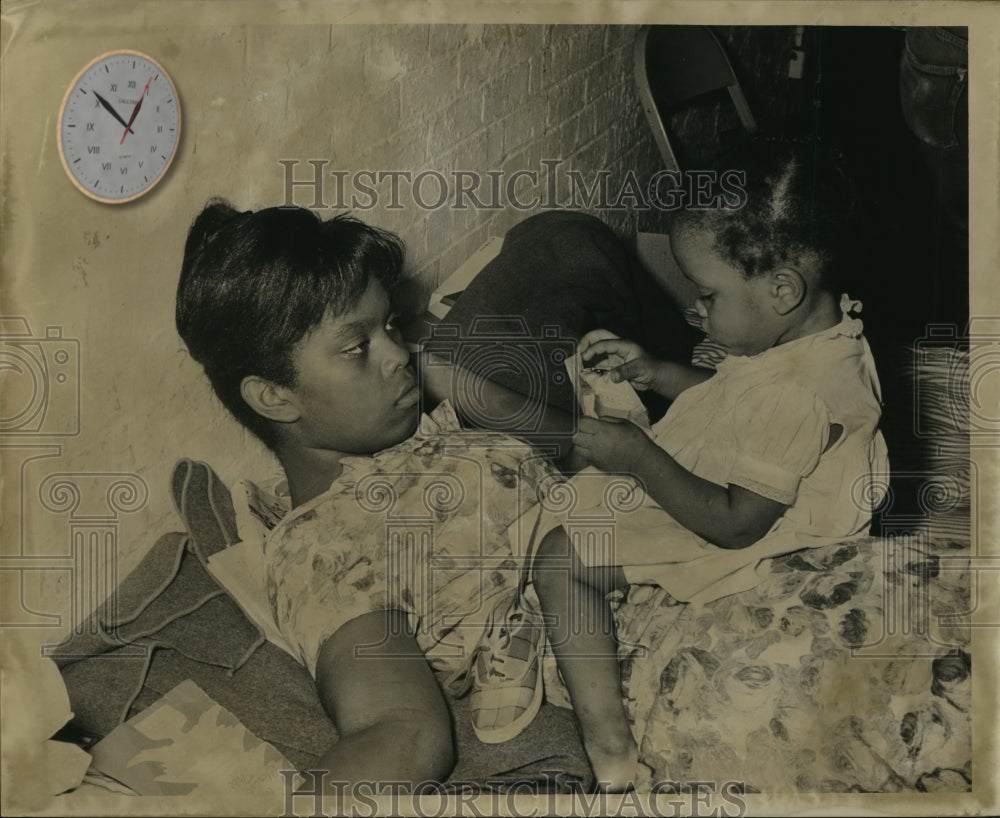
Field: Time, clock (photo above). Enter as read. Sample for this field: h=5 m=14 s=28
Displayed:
h=12 m=51 s=4
